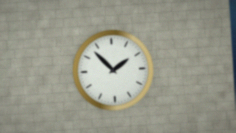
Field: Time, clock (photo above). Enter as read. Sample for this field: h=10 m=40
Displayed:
h=1 m=53
